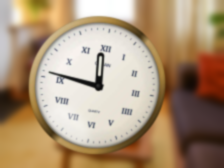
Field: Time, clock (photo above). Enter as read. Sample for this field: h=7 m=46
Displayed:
h=11 m=46
